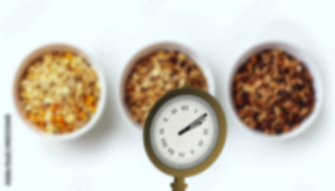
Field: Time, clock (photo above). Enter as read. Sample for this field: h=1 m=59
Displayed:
h=2 m=9
